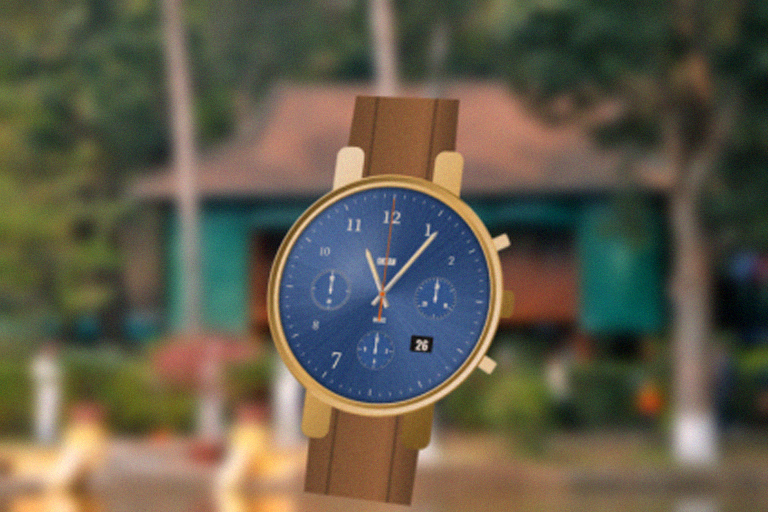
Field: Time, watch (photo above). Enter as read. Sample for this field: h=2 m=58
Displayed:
h=11 m=6
